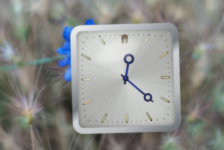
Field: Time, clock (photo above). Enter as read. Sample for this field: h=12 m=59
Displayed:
h=12 m=22
